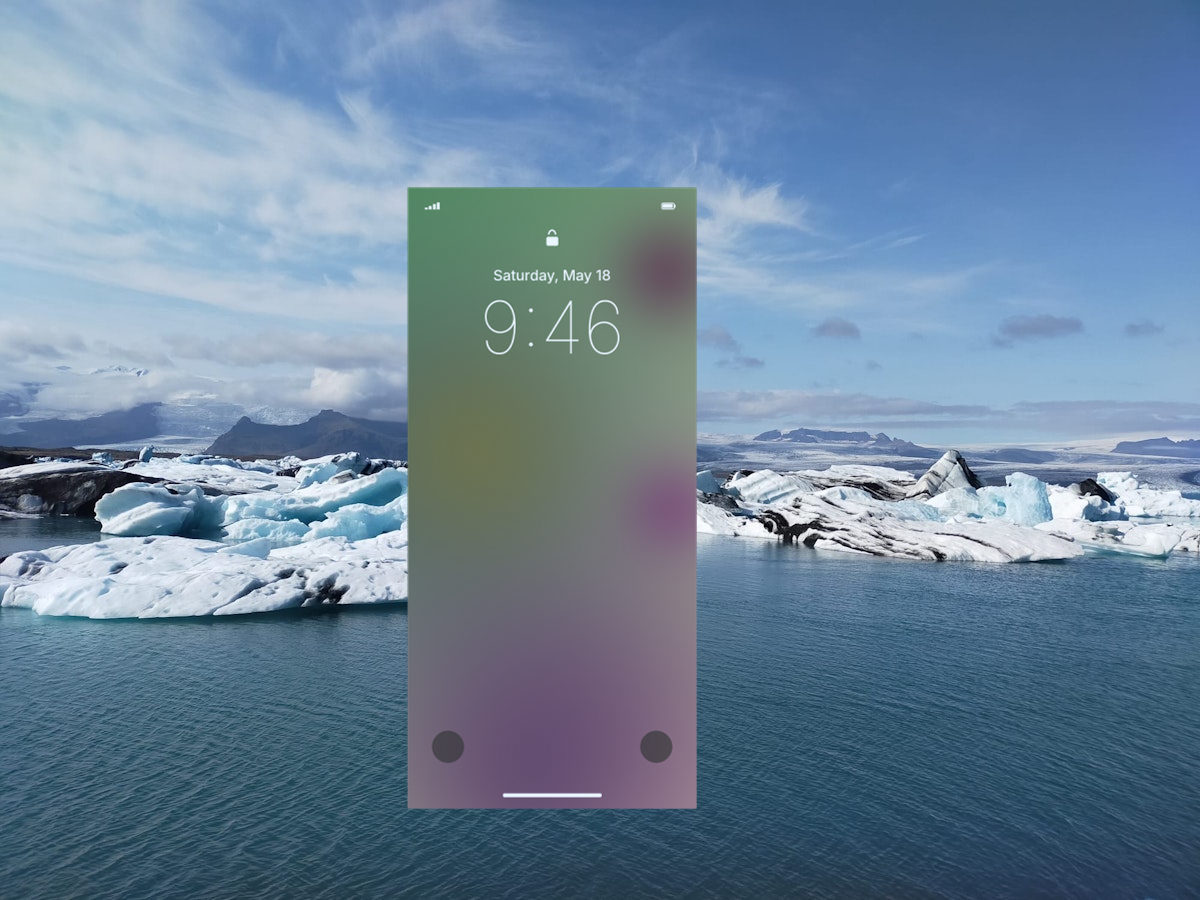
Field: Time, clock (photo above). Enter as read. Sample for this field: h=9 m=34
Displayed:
h=9 m=46
